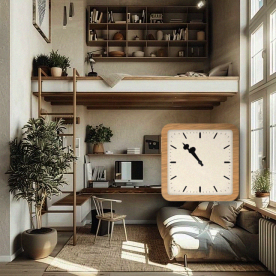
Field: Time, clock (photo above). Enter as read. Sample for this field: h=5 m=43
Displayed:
h=10 m=53
